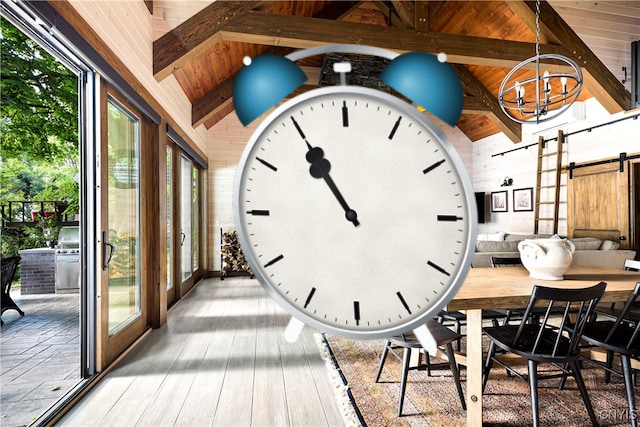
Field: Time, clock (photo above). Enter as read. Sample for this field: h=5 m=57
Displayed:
h=10 m=55
